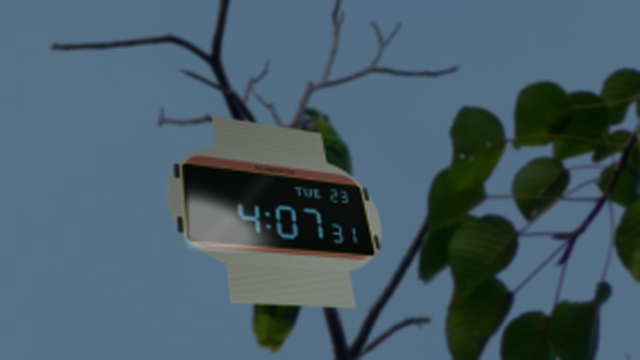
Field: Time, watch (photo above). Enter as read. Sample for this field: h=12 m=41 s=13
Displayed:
h=4 m=7 s=31
